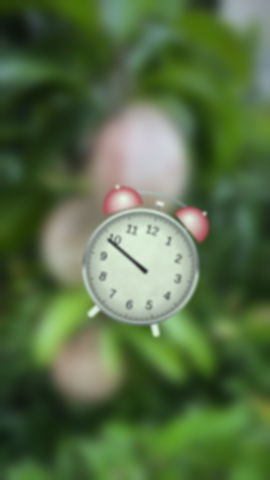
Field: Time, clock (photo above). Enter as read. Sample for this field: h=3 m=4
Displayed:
h=9 m=49
